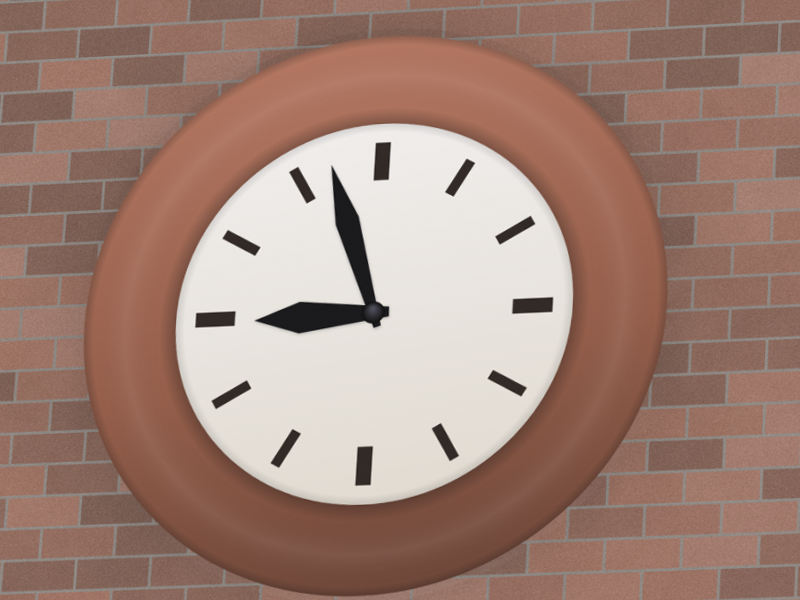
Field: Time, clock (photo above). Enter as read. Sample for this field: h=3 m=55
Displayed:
h=8 m=57
